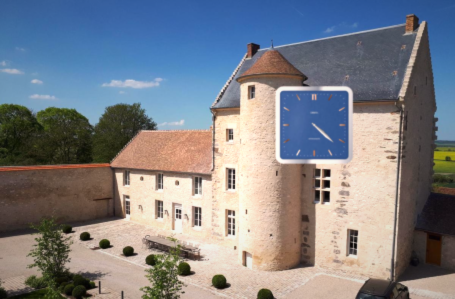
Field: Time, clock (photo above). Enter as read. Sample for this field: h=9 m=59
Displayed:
h=4 m=22
